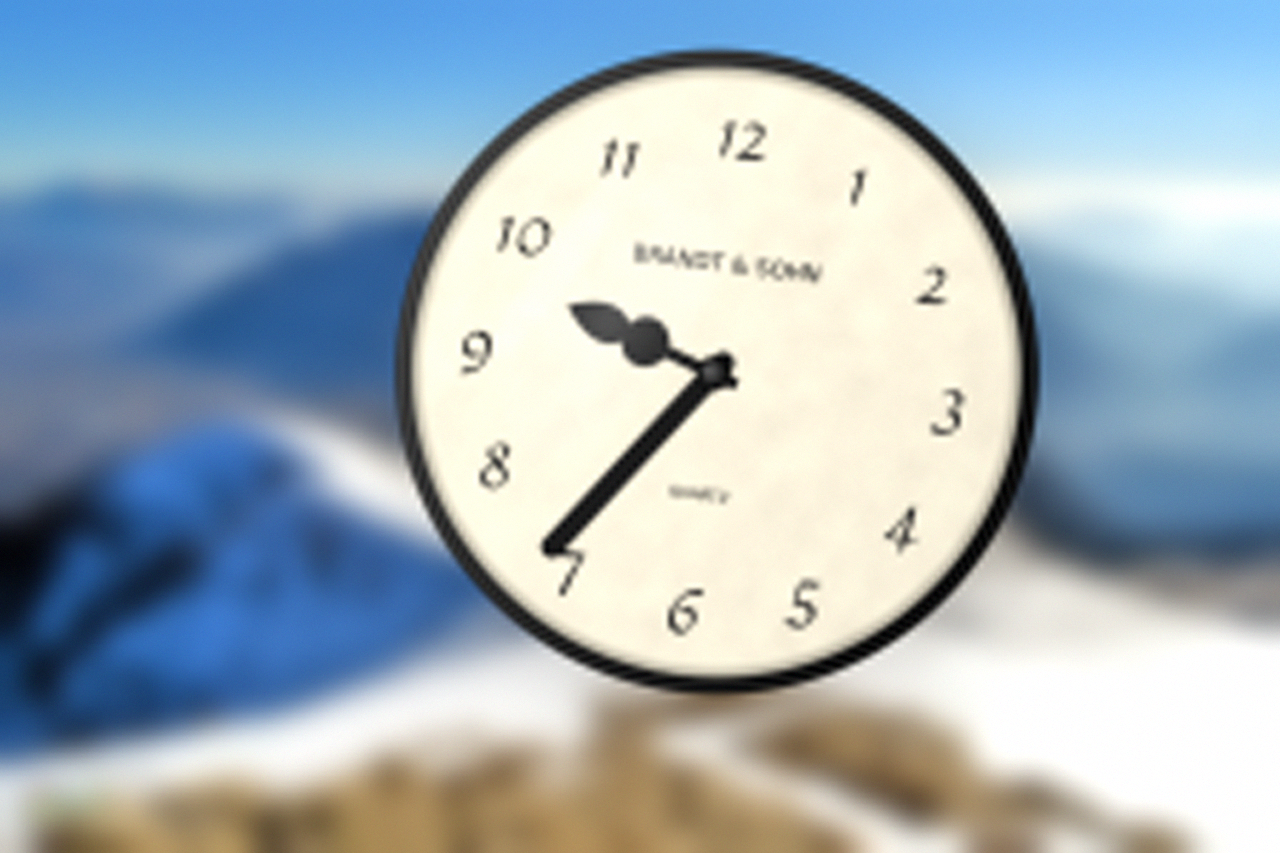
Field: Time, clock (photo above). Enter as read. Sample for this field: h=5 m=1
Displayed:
h=9 m=36
